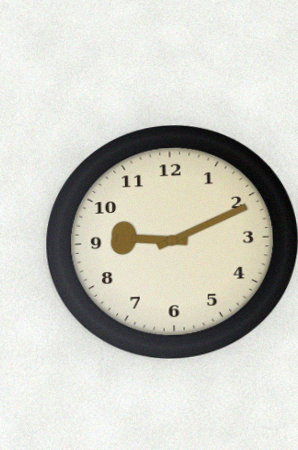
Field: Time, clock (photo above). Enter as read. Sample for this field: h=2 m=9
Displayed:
h=9 m=11
